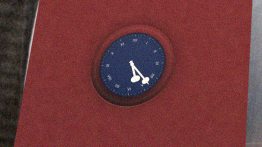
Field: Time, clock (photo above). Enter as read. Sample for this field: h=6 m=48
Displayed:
h=5 m=23
